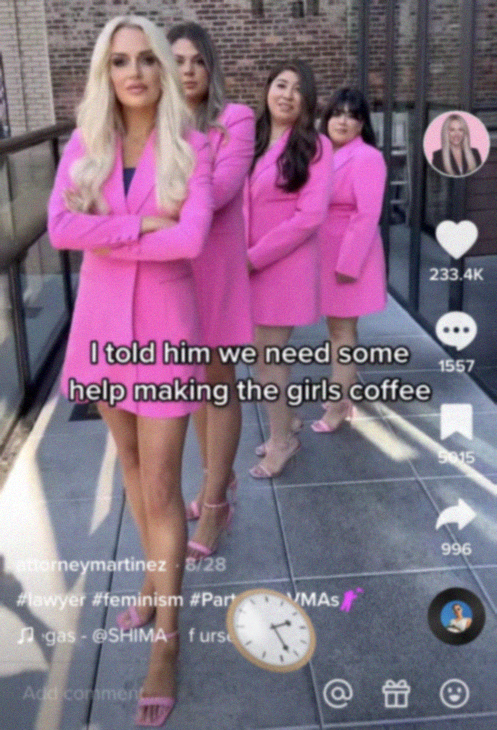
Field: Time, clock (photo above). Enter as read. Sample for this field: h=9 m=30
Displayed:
h=2 m=27
